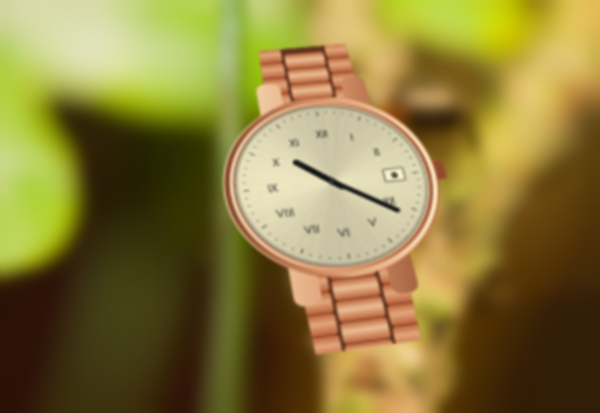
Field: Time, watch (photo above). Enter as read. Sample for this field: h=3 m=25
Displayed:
h=10 m=21
